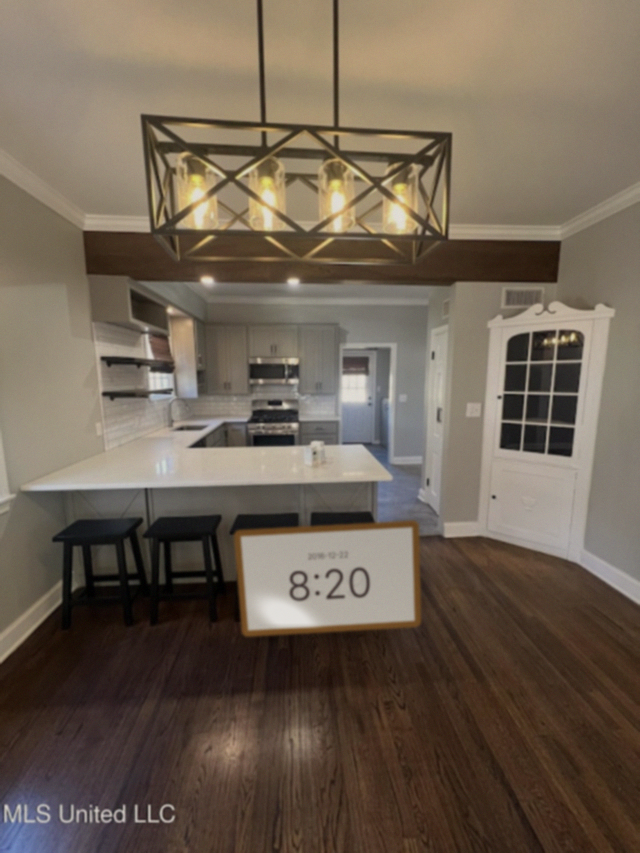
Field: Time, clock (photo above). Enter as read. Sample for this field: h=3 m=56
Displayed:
h=8 m=20
